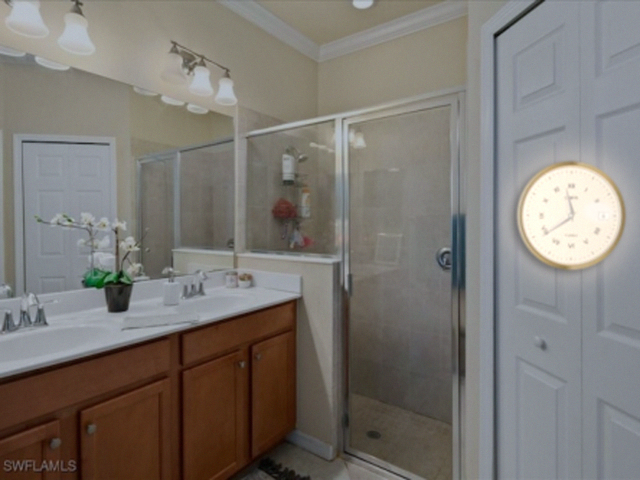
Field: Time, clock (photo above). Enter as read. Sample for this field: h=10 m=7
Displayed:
h=11 m=39
